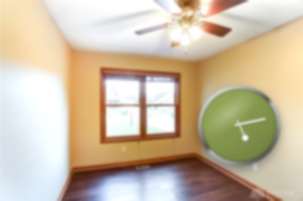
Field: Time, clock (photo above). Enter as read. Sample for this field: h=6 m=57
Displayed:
h=5 m=13
